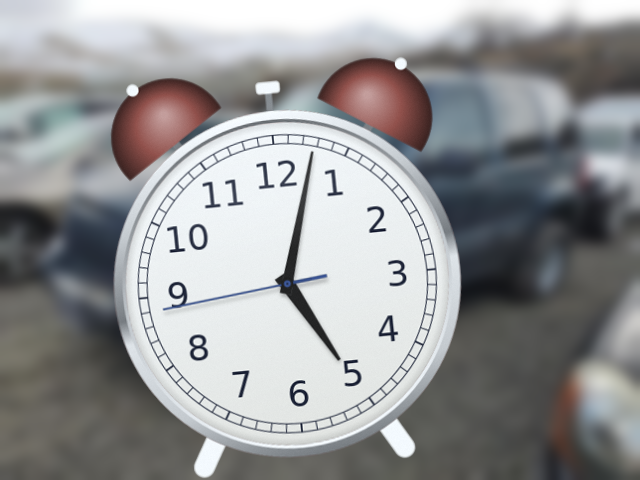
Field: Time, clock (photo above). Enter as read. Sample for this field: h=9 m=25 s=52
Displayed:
h=5 m=2 s=44
